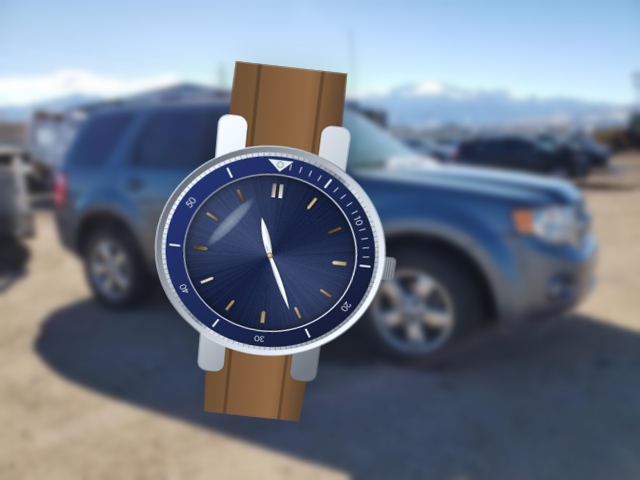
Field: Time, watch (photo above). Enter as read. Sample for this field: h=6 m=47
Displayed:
h=11 m=26
